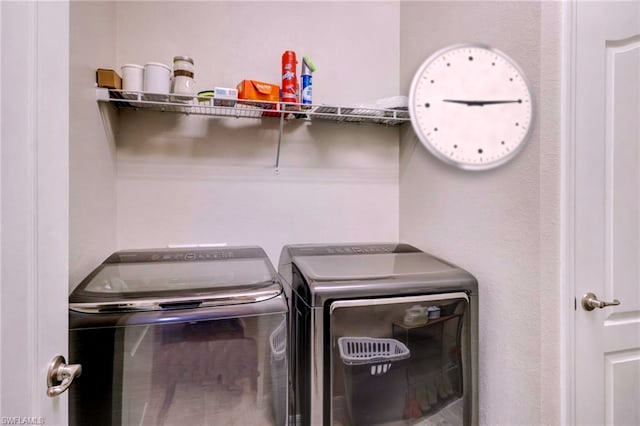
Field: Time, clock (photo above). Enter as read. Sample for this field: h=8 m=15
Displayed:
h=9 m=15
